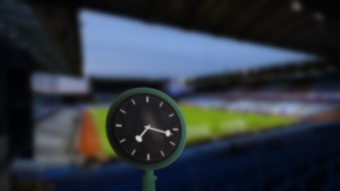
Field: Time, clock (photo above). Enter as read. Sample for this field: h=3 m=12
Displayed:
h=7 m=17
